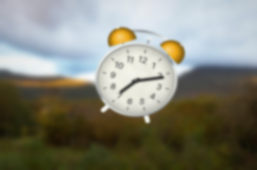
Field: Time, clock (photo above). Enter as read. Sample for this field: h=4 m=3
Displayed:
h=7 m=11
